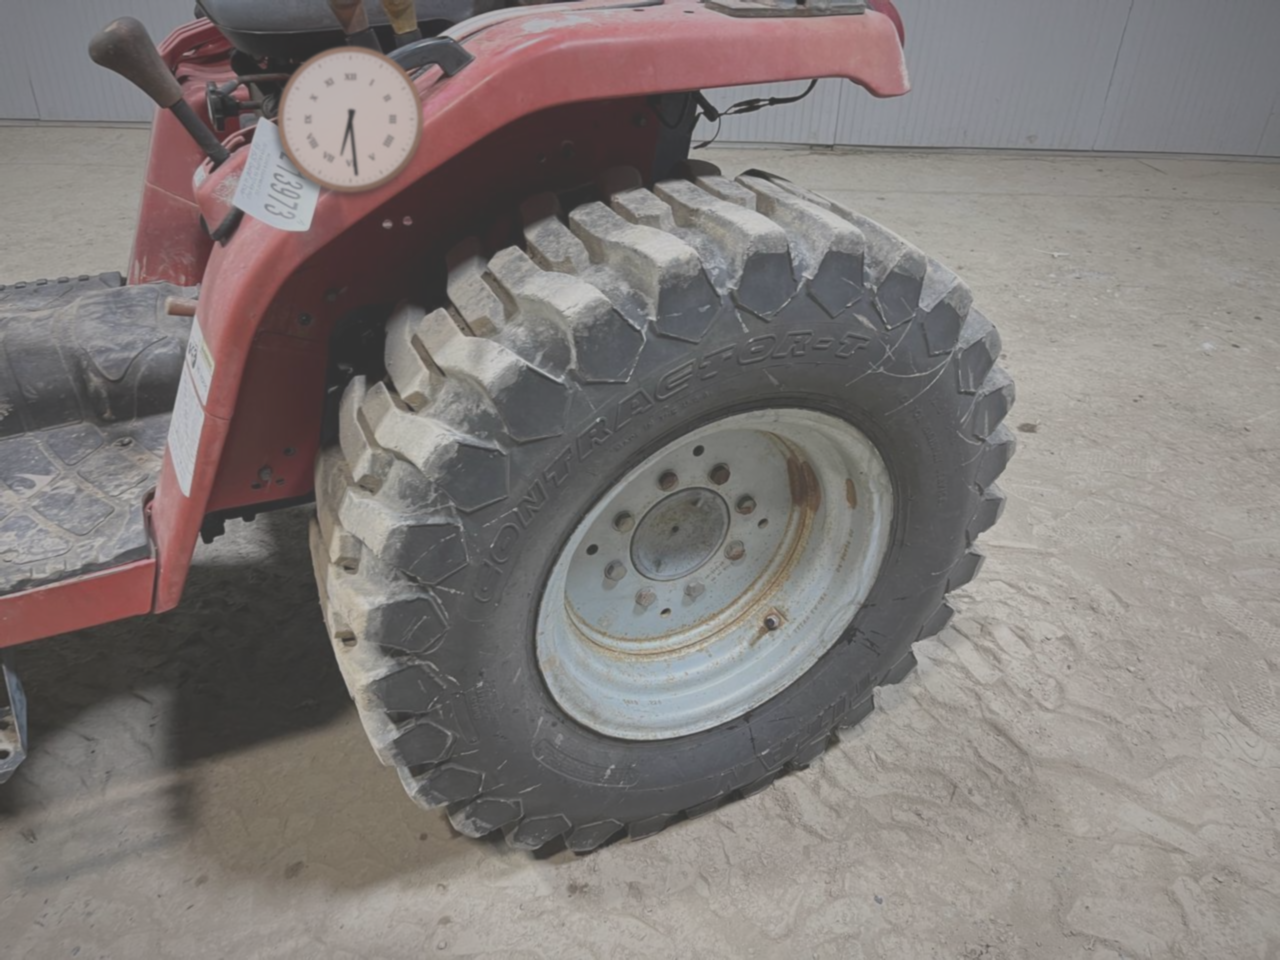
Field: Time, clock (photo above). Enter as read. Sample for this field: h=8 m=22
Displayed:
h=6 m=29
